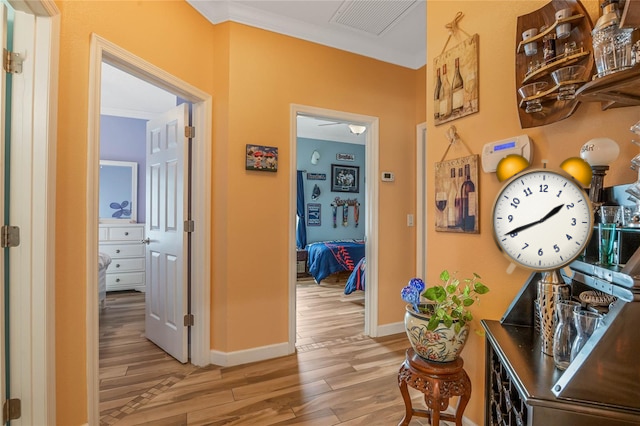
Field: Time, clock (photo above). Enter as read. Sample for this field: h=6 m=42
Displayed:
h=1 m=41
